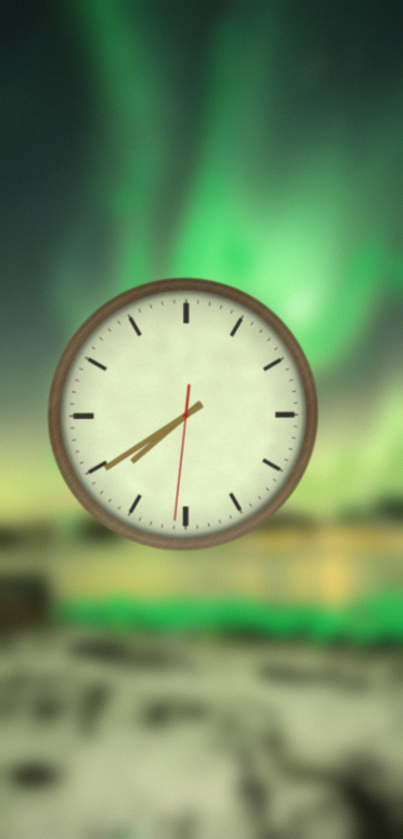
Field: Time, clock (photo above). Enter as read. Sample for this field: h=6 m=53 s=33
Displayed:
h=7 m=39 s=31
